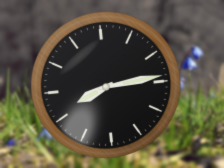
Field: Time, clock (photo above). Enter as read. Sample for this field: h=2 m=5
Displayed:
h=8 m=14
